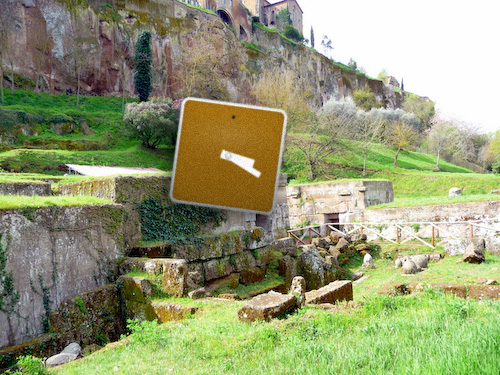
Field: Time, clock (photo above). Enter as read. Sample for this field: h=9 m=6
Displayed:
h=3 m=19
